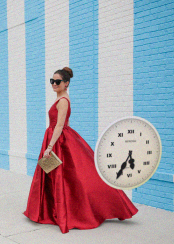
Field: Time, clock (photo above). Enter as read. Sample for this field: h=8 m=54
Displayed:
h=5 m=35
